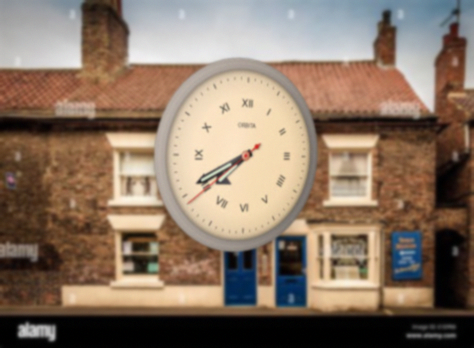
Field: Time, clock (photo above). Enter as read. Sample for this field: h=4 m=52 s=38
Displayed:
h=7 m=40 s=39
